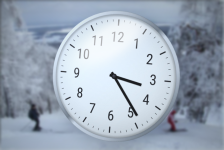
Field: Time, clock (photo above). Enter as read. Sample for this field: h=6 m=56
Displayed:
h=3 m=24
